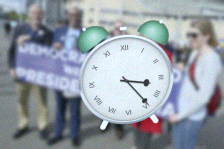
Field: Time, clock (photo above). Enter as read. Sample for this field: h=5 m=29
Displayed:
h=3 m=24
